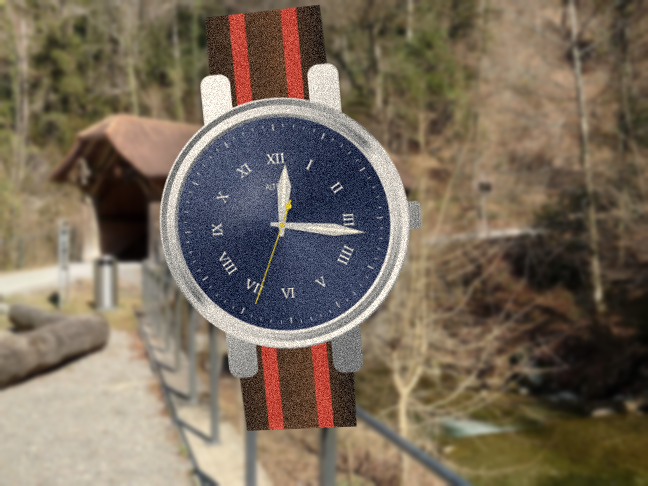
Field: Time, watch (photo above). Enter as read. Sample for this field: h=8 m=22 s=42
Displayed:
h=12 m=16 s=34
